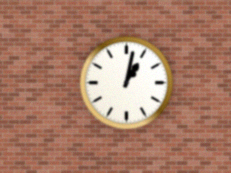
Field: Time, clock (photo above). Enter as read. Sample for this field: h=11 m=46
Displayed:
h=1 m=2
